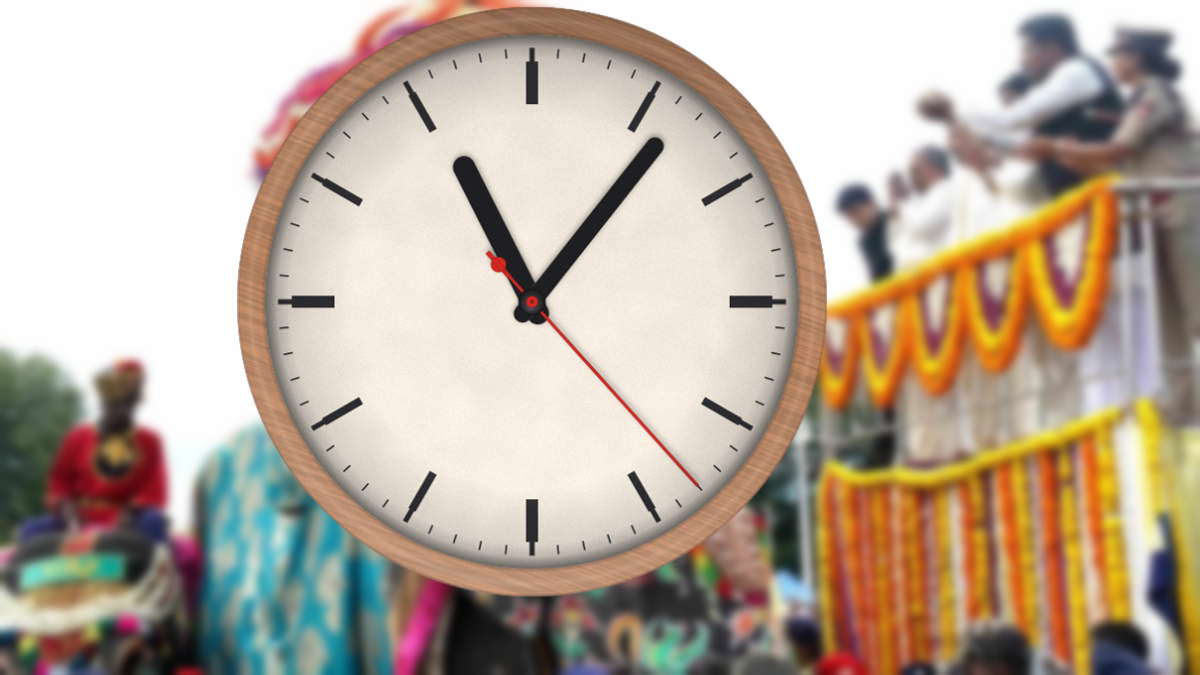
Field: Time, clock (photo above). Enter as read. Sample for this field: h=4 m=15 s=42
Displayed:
h=11 m=6 s=23
